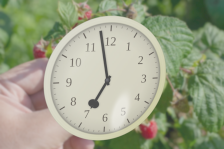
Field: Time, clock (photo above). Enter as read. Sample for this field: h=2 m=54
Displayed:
h=6 m=58
